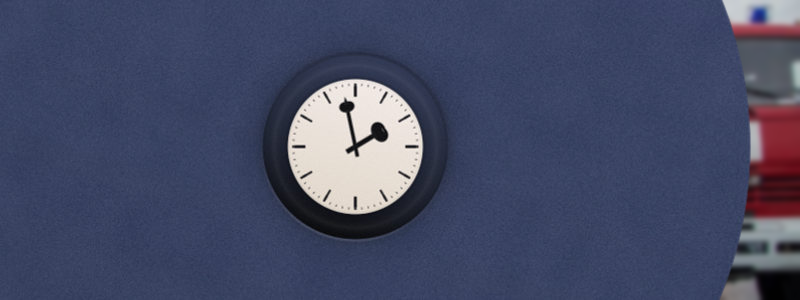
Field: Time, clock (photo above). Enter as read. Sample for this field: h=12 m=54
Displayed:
h=1 m=58
